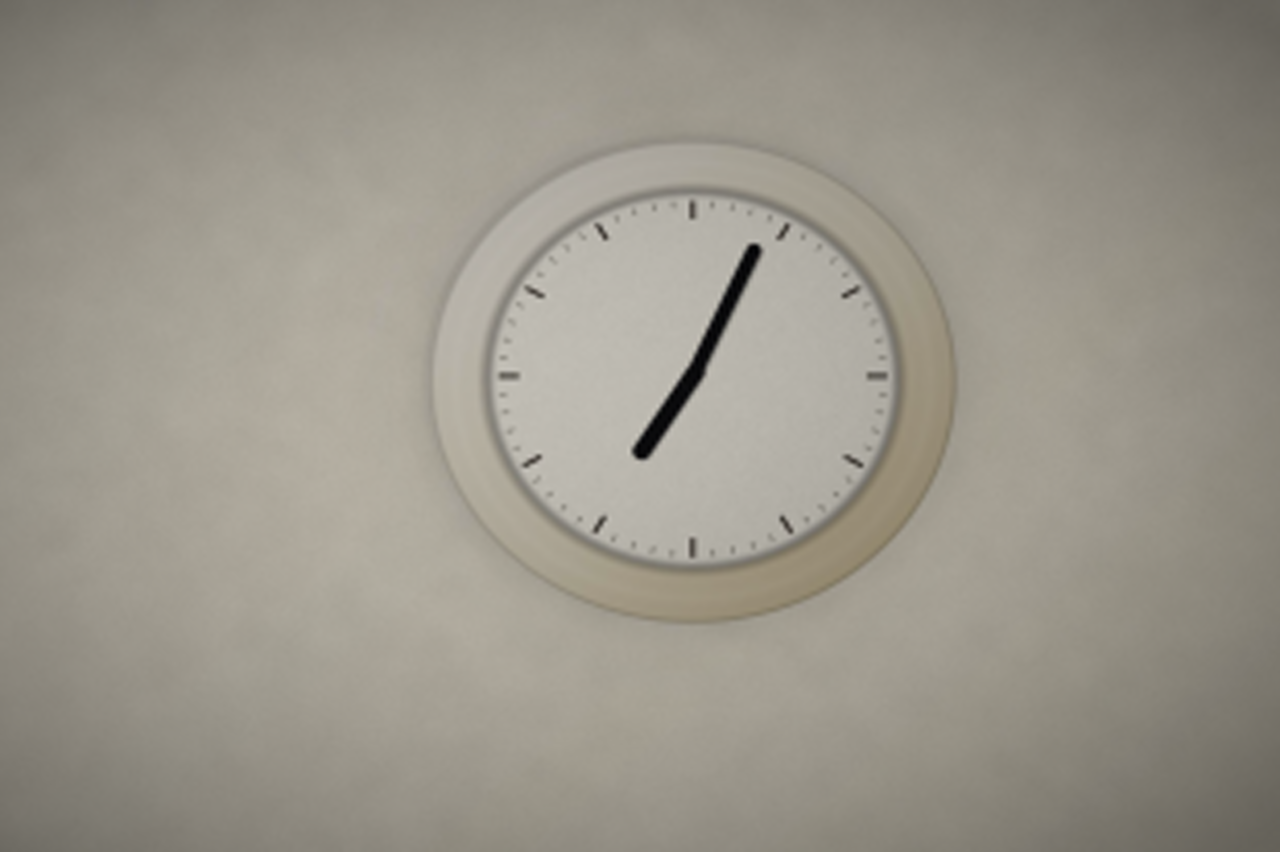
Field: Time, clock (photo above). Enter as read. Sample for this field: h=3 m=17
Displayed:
h=7 m=4
